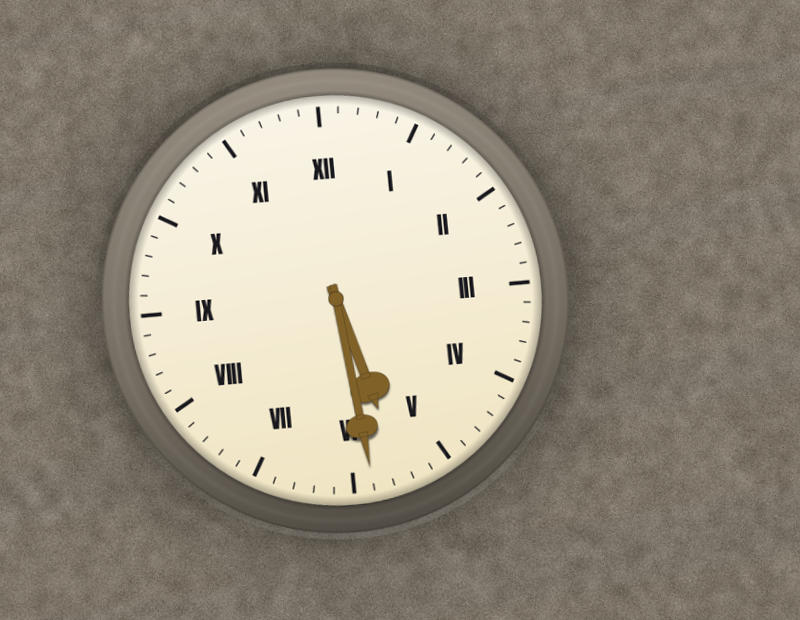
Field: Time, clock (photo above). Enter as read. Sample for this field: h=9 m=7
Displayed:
h=5 m=29
